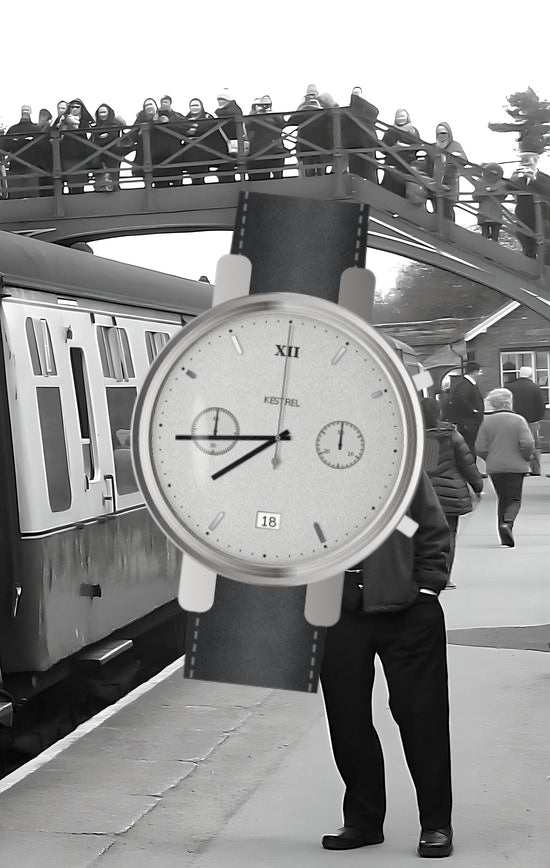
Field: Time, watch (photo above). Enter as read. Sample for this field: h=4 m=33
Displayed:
h=7 m=44
